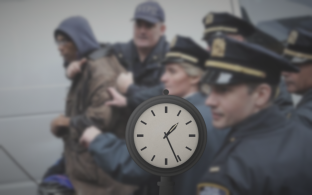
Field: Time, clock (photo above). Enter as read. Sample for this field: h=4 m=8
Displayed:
h=1 m=26
